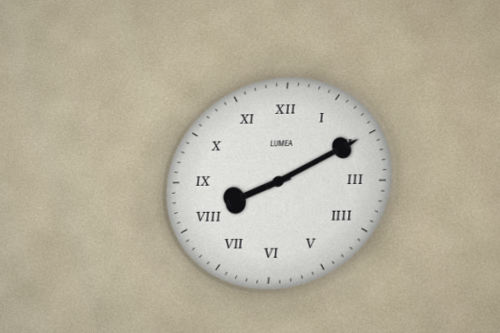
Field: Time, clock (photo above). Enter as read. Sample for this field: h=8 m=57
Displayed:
h=8 m=10
